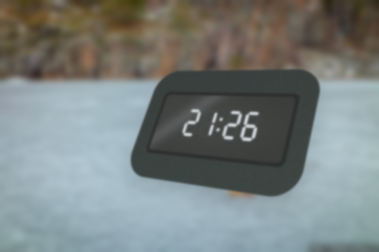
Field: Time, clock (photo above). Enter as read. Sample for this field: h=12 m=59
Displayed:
h=21 m=26
